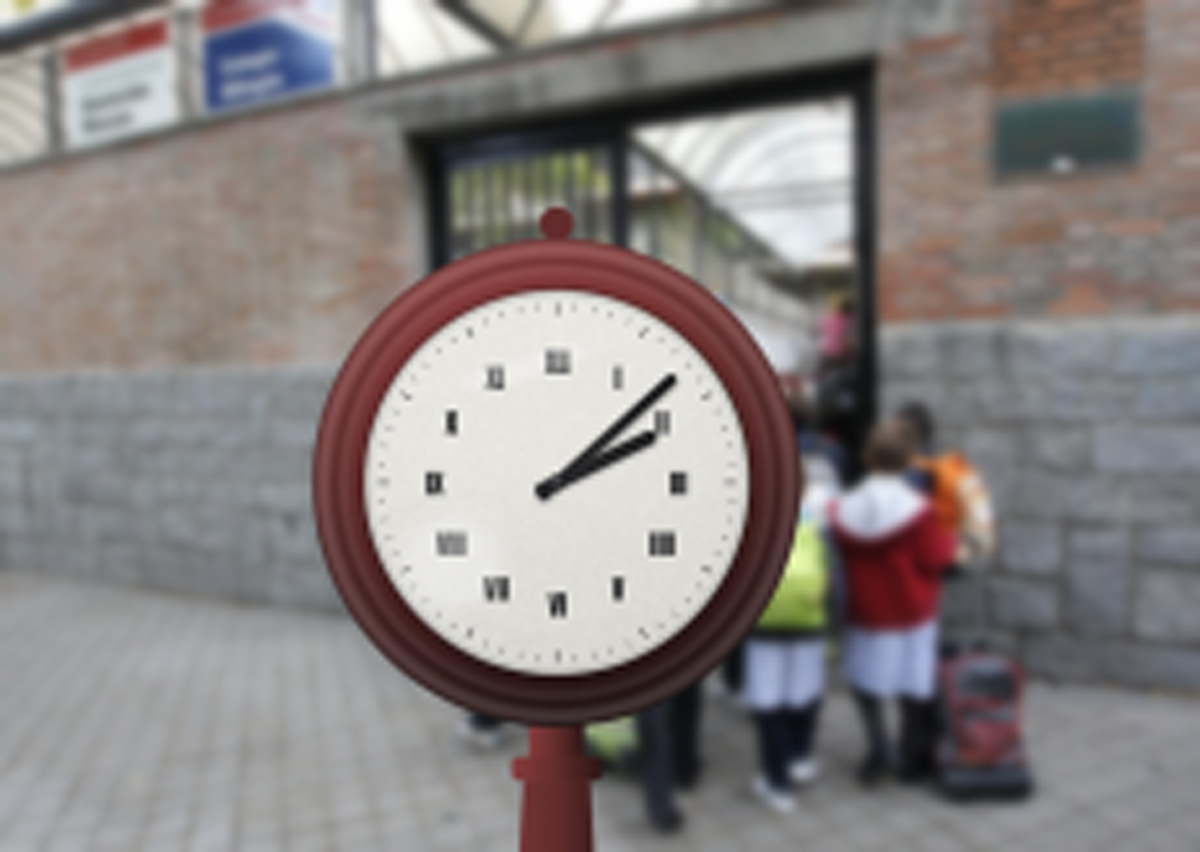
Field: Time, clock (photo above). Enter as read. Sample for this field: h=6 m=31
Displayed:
h=2 m=8
